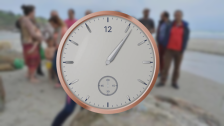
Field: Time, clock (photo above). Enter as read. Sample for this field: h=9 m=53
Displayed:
h=1 m=6
